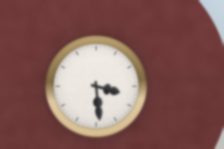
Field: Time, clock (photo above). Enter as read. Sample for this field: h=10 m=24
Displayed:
h=3 m=29
